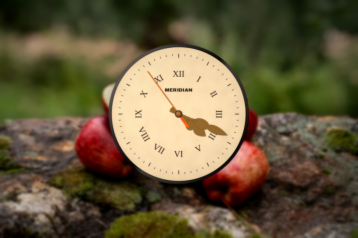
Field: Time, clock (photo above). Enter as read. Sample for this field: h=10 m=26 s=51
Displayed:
h=4 m=18 s=54
